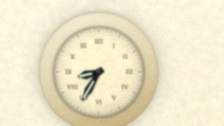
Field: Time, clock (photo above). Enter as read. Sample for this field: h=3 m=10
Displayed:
h=8 m=35
